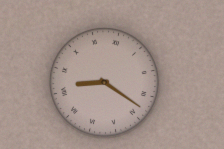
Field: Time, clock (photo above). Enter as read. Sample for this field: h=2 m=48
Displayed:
h=8 m=18
